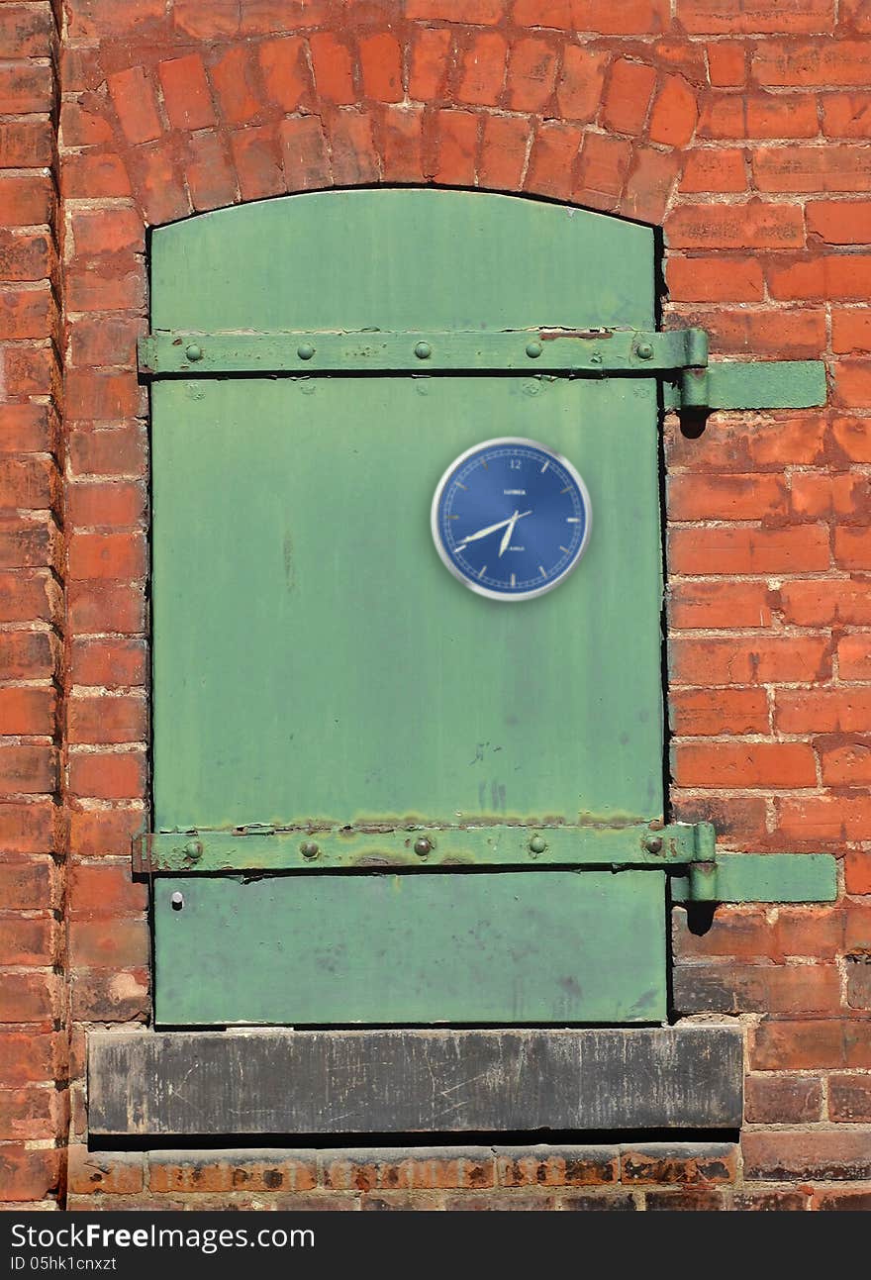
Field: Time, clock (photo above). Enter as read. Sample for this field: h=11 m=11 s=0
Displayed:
h=6 m=40 s=41
